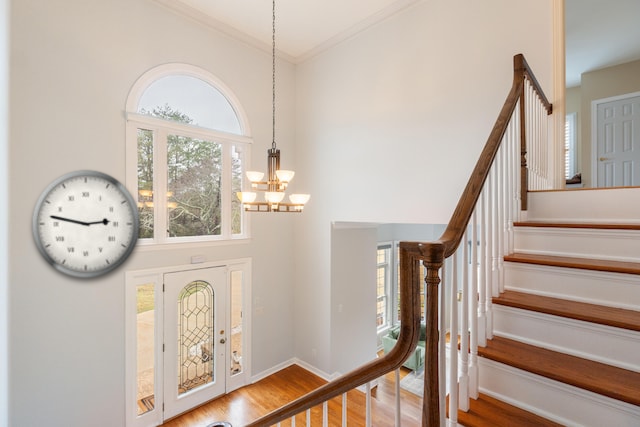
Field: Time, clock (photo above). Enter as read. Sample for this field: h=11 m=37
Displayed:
h=2 m=47
